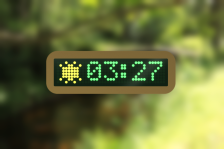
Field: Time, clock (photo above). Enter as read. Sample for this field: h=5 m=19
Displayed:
h=3 m=27
